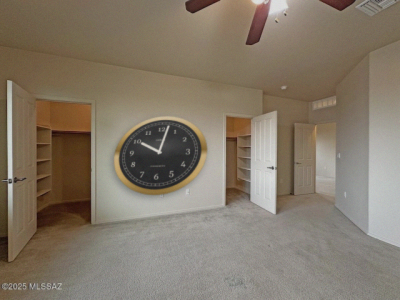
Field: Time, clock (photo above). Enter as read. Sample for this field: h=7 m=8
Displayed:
h=10 m=2
